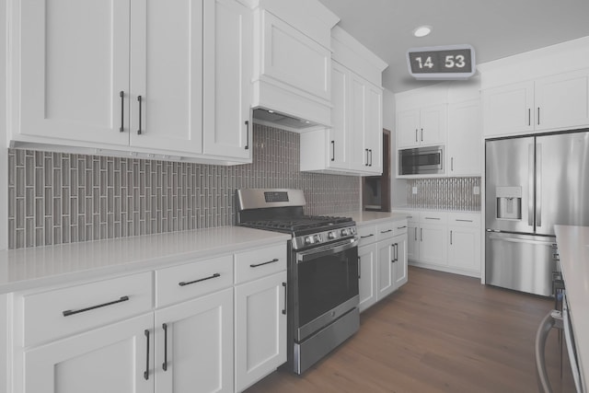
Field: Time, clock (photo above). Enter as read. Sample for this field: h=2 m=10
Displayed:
h=14 m=53
